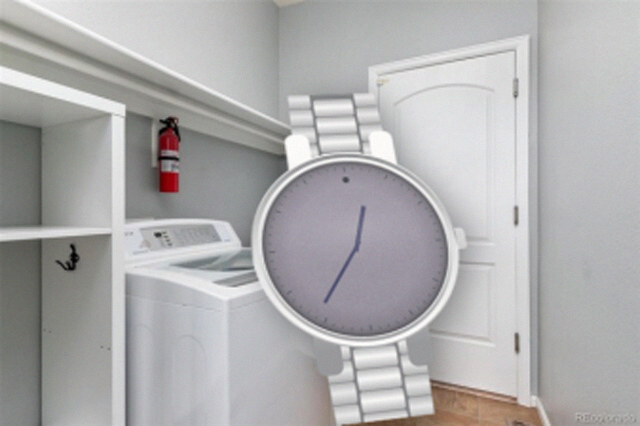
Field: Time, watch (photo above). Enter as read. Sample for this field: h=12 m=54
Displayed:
h=12 m=36
